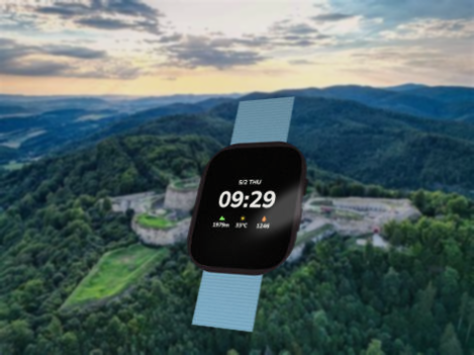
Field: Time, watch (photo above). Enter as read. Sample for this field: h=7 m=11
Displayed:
h=9 m=29
